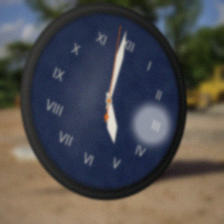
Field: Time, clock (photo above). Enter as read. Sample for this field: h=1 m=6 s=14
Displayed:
h=4 m=58 s=58
